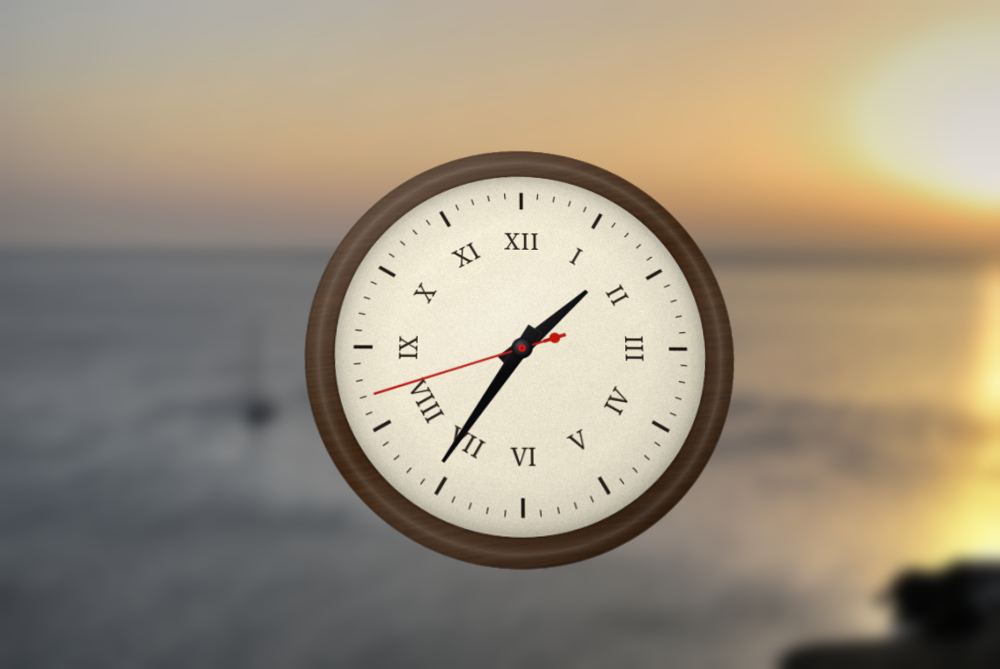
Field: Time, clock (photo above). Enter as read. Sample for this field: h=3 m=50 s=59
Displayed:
h=1 m=35 s=42
